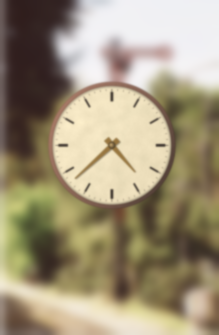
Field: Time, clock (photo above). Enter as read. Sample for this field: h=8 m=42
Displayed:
h=4 m=38
